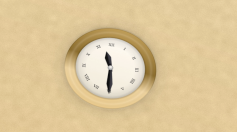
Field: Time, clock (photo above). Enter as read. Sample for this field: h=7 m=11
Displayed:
h=11 m=30
